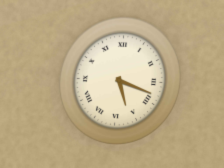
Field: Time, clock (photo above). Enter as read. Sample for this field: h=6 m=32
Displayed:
h=5 m=18
